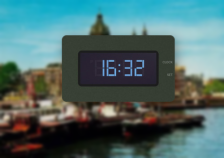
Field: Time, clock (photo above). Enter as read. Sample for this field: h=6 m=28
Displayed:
h=16 m=32
